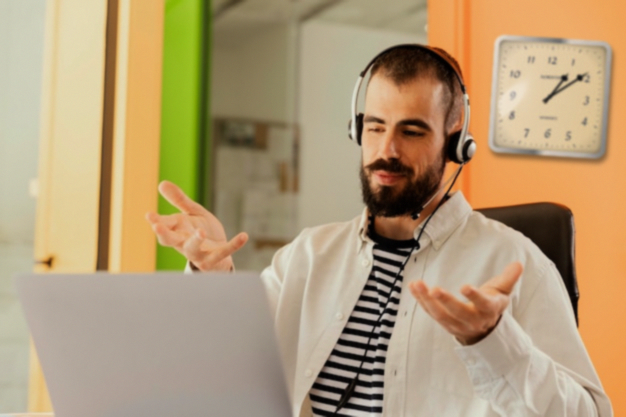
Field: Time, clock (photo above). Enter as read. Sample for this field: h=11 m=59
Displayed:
h=1 m=9
